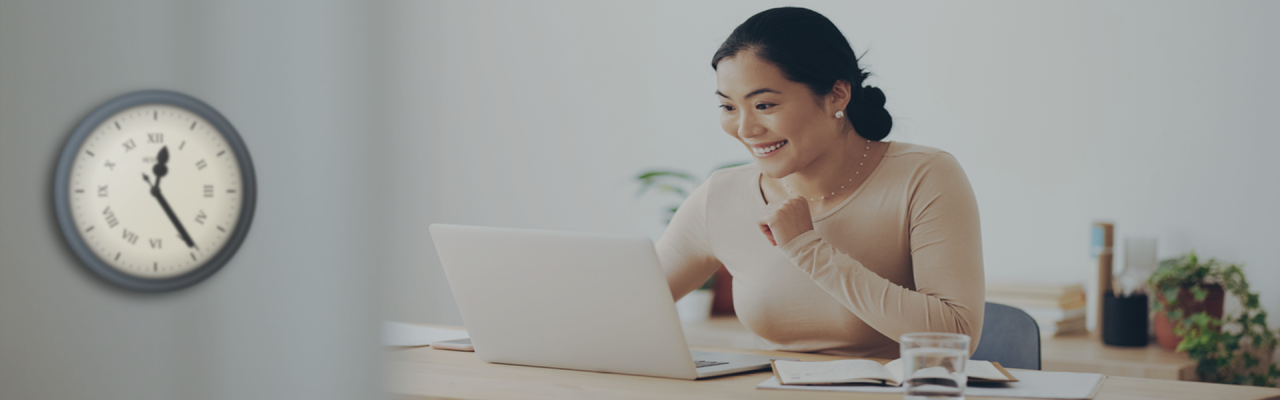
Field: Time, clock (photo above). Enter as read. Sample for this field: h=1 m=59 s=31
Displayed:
h=12 m=24 s=24
